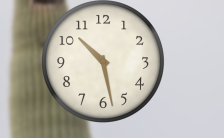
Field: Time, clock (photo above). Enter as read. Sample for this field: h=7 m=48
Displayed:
h=10 m=28
